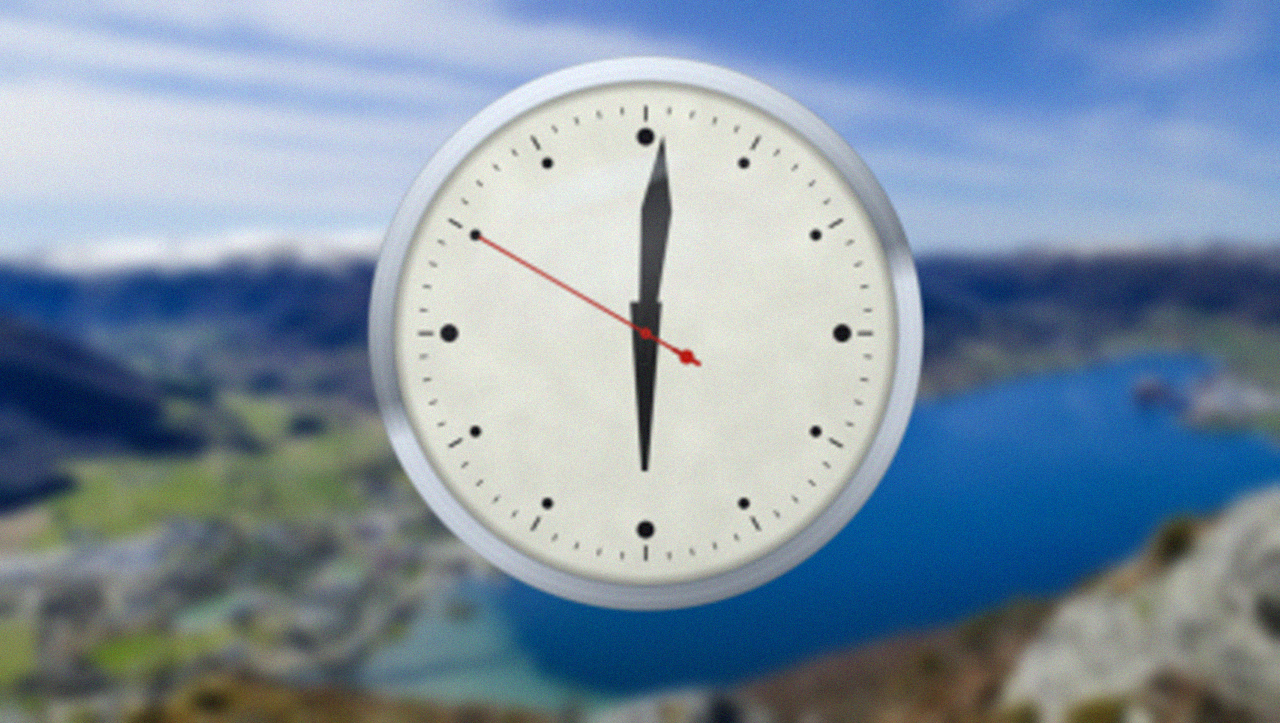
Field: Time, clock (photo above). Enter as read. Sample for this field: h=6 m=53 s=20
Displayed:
h=6 m=0 s=50
